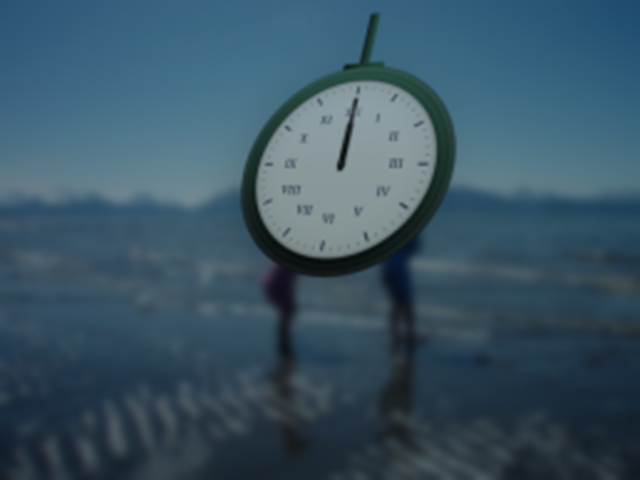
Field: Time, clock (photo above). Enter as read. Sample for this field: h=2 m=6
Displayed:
h=12 m=0
